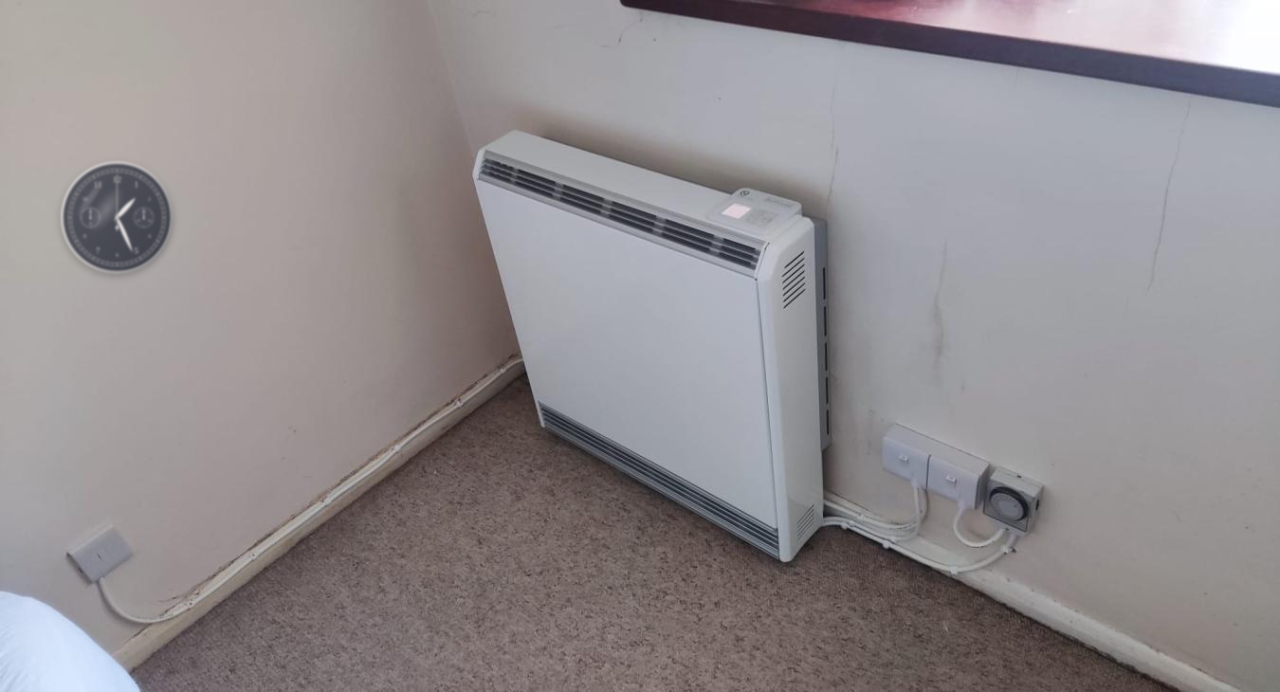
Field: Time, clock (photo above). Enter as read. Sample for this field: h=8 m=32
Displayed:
h=1 m=26
